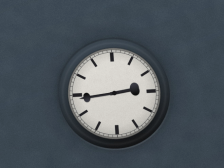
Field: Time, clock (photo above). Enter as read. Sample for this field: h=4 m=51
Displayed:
h=2 m=44
